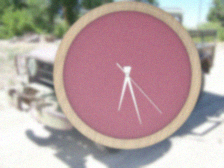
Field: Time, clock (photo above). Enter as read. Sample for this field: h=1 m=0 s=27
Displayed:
h=6 m=27 s=23
